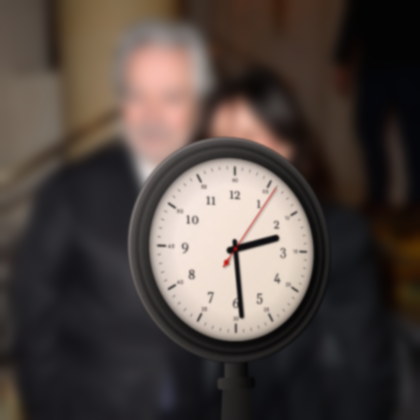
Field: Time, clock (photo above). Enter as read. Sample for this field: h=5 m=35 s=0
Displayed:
h=2 m=29 s=6
